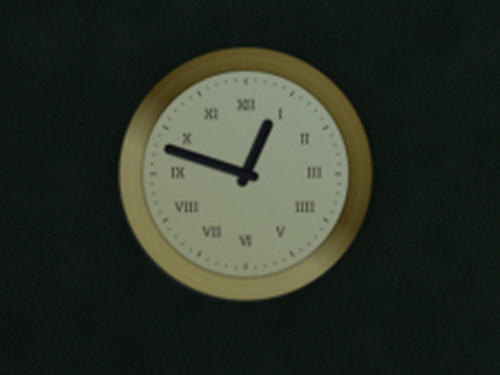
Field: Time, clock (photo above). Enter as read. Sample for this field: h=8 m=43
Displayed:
h=12 m=48
